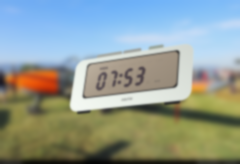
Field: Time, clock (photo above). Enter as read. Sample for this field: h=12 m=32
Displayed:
h=7 m=53
